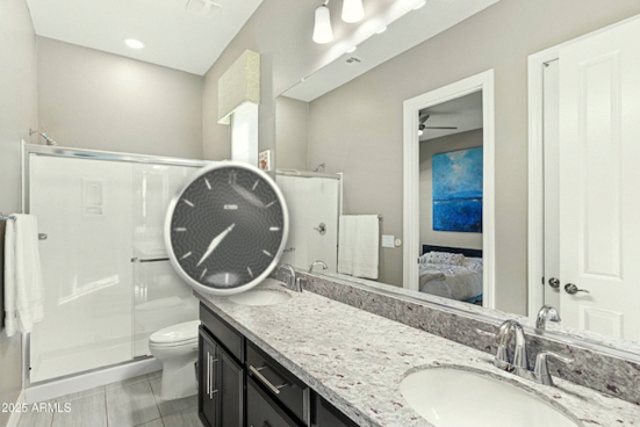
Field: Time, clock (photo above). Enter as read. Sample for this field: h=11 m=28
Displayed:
h=7 m=37
